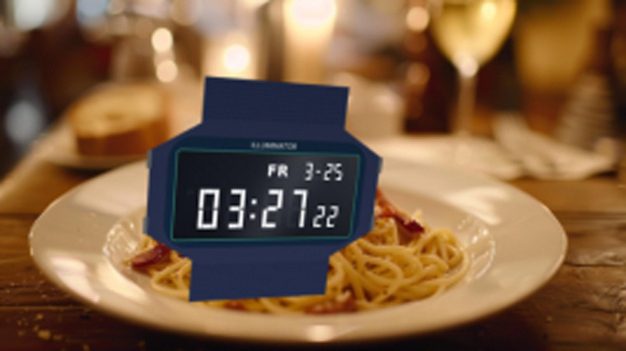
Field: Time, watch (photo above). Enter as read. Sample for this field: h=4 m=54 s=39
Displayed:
h=3 m=27 s=22
